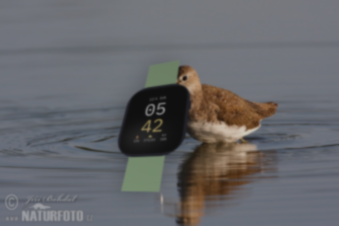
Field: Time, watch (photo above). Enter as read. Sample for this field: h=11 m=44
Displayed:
h=5 m=42
